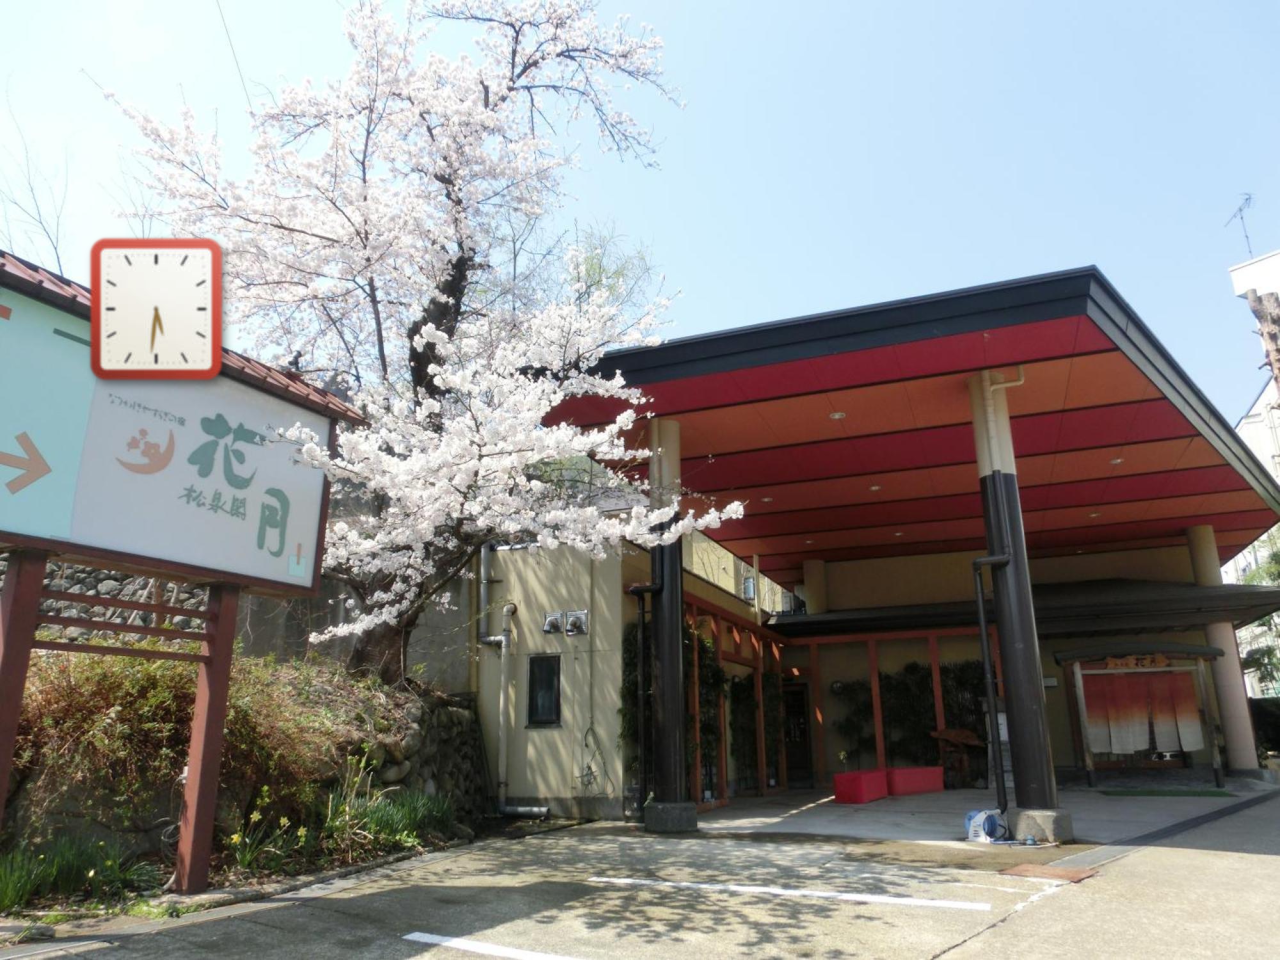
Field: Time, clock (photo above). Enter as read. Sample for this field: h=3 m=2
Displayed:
h=5 m=31
